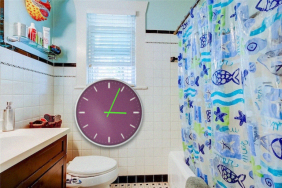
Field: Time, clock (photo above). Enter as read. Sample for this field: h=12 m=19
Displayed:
h=3 m=4
